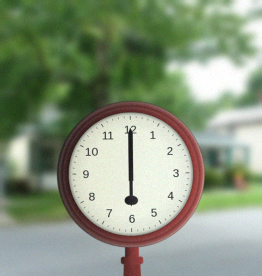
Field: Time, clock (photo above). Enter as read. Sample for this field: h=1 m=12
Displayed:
h=6 m=0
